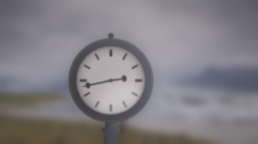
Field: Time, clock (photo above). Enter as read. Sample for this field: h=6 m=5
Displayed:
h=2 m=43
